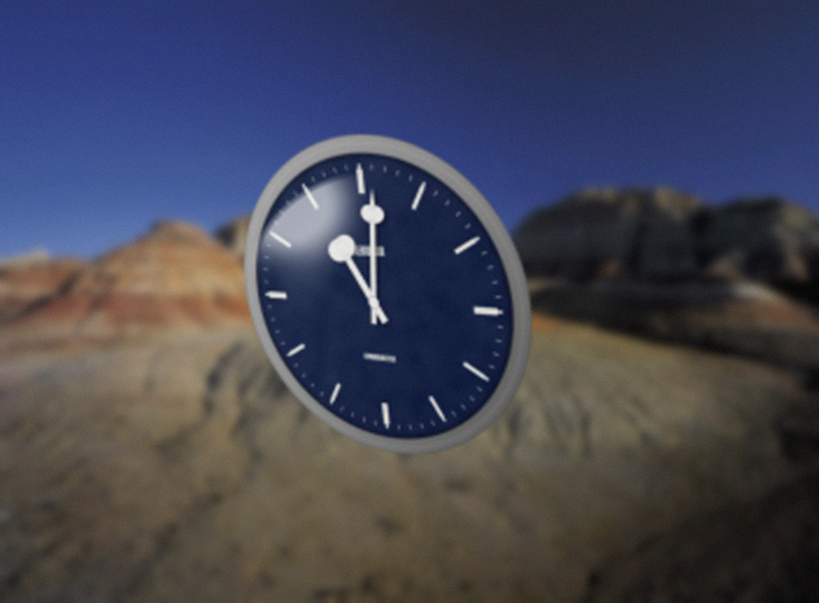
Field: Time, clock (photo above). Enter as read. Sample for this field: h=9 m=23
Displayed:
h=11 m=1
